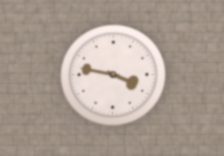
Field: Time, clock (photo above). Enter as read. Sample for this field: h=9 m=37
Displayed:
h=3 m=47
